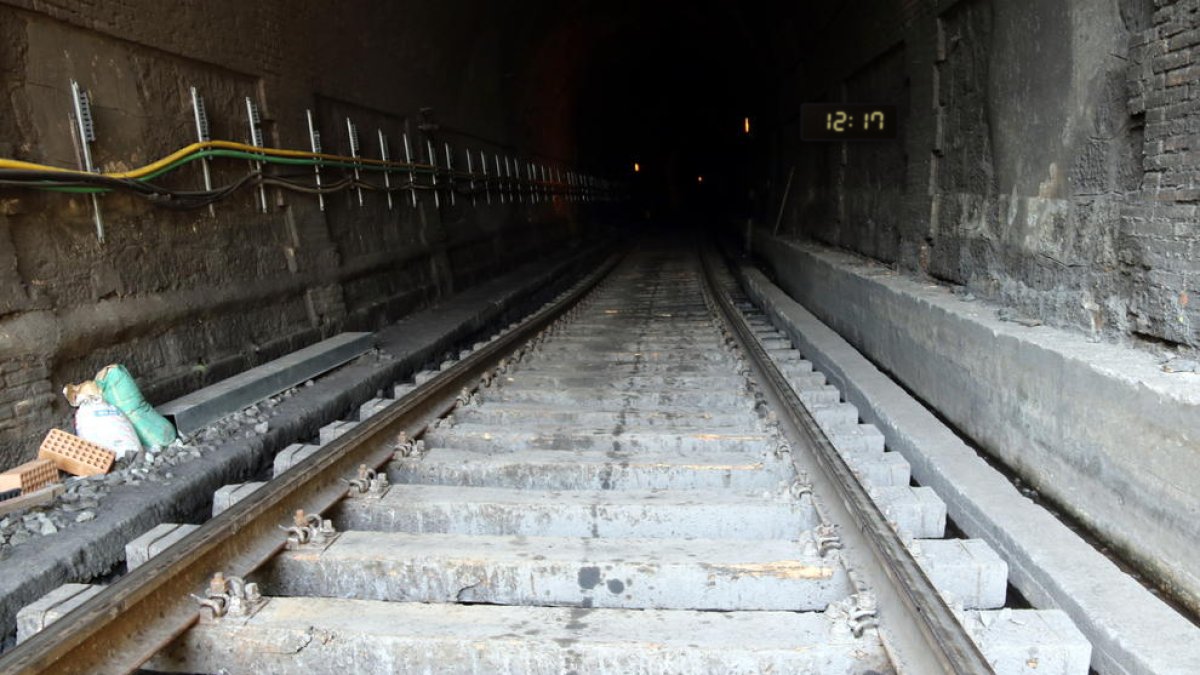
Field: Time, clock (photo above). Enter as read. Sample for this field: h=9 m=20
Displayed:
h=12 m=17
